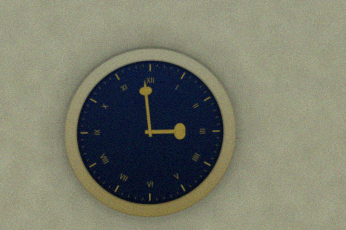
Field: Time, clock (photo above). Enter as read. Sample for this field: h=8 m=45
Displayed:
h=2 m=59
